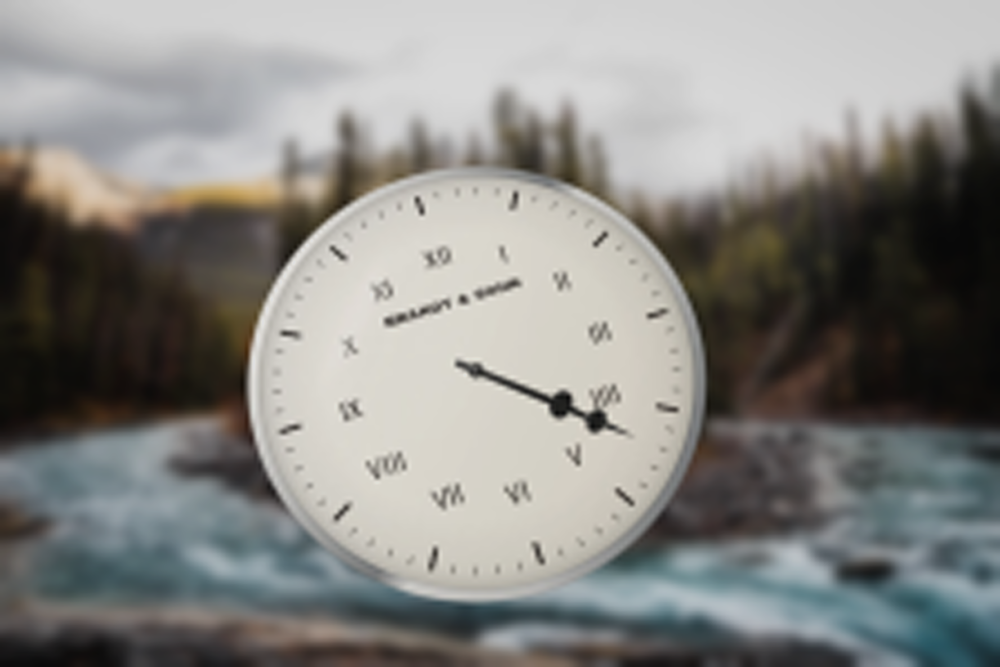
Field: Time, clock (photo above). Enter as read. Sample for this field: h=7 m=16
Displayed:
h=4 m=22
